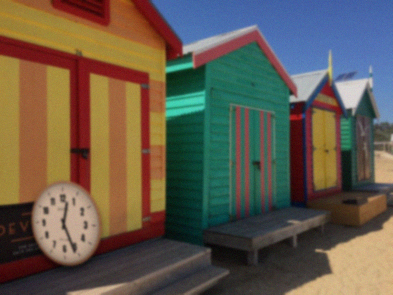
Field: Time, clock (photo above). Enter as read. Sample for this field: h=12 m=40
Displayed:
h=12 m=26
